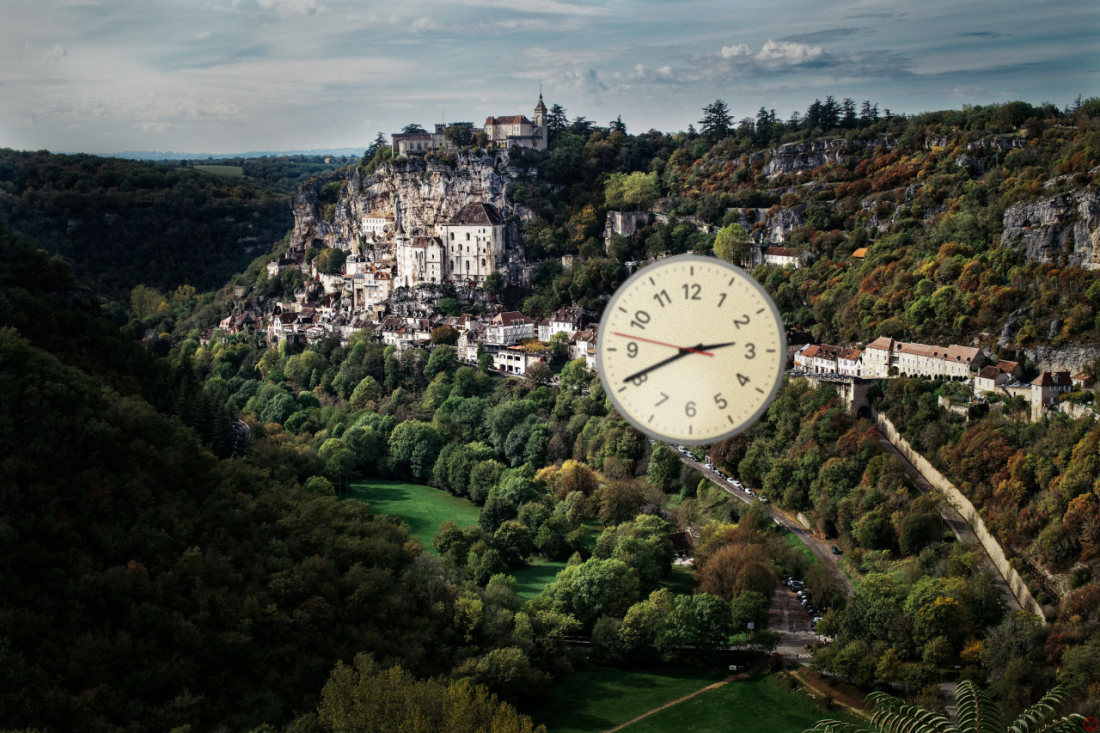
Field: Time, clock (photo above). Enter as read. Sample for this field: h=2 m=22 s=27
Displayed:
h=2 m=40 s=47
